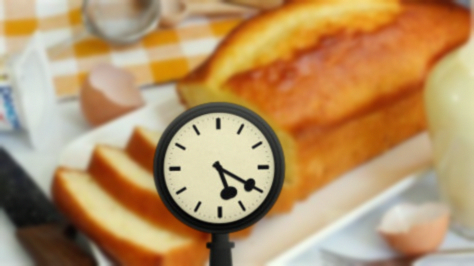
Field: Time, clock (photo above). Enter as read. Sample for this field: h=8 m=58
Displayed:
h=5 m=20
